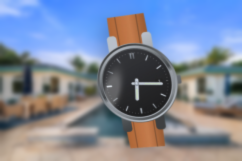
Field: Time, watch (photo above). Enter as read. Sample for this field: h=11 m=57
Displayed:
h=6 m=16
